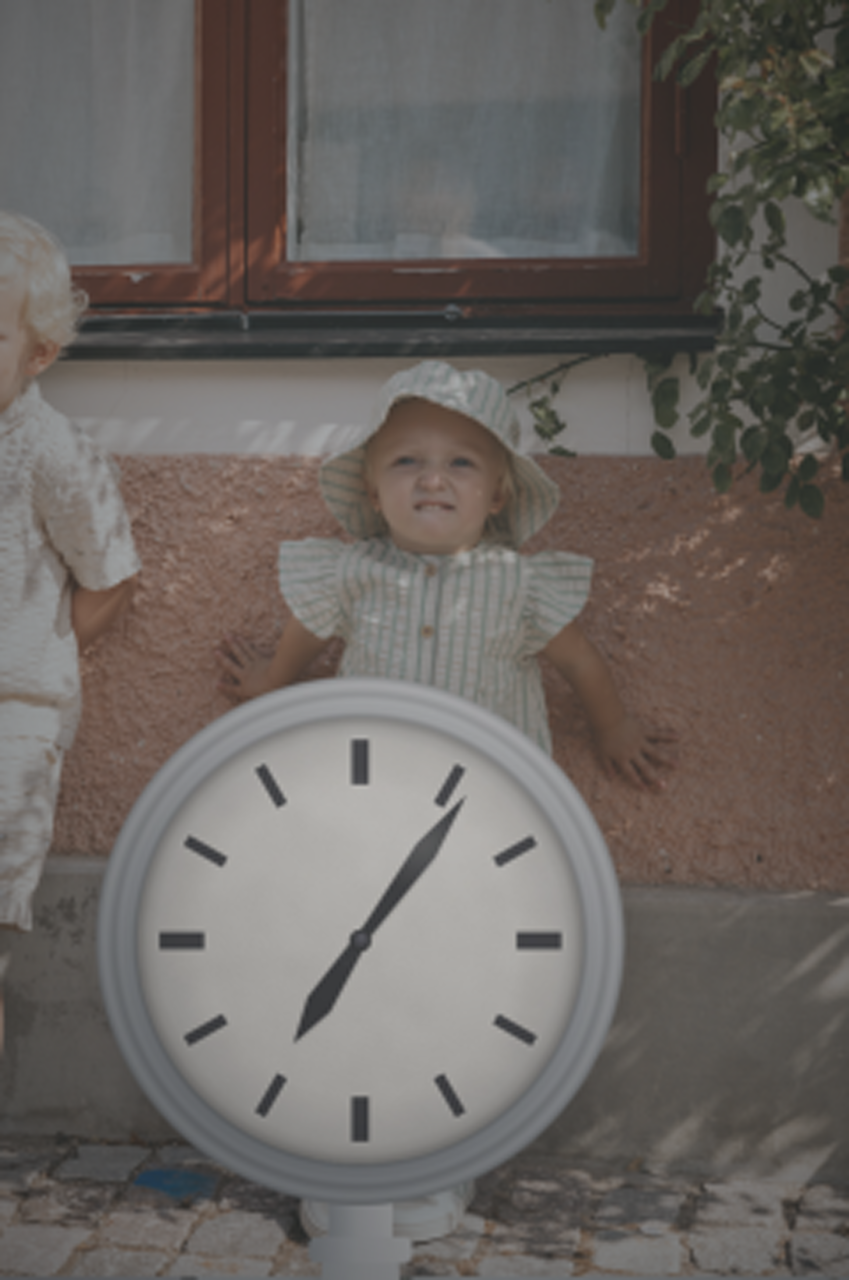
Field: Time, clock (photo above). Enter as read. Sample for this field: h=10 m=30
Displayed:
h=7 m=6
